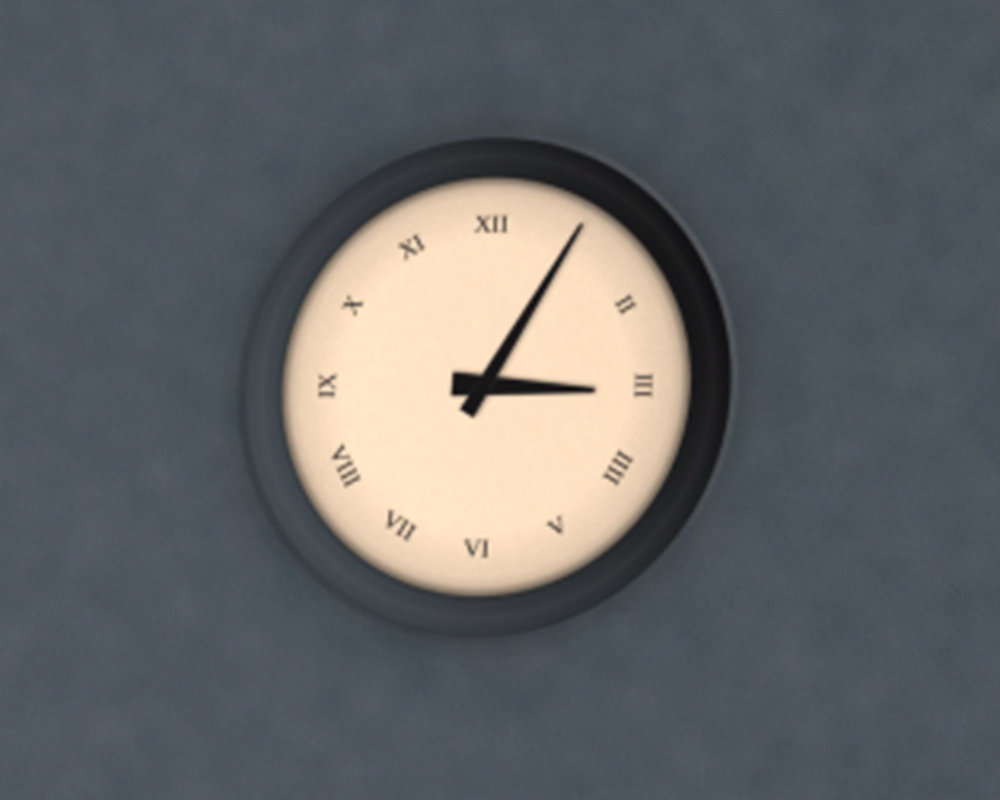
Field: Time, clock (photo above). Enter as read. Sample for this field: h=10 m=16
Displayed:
h=3 m=5
